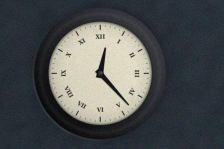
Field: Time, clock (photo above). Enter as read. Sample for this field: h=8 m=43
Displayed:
h=12 m=23
